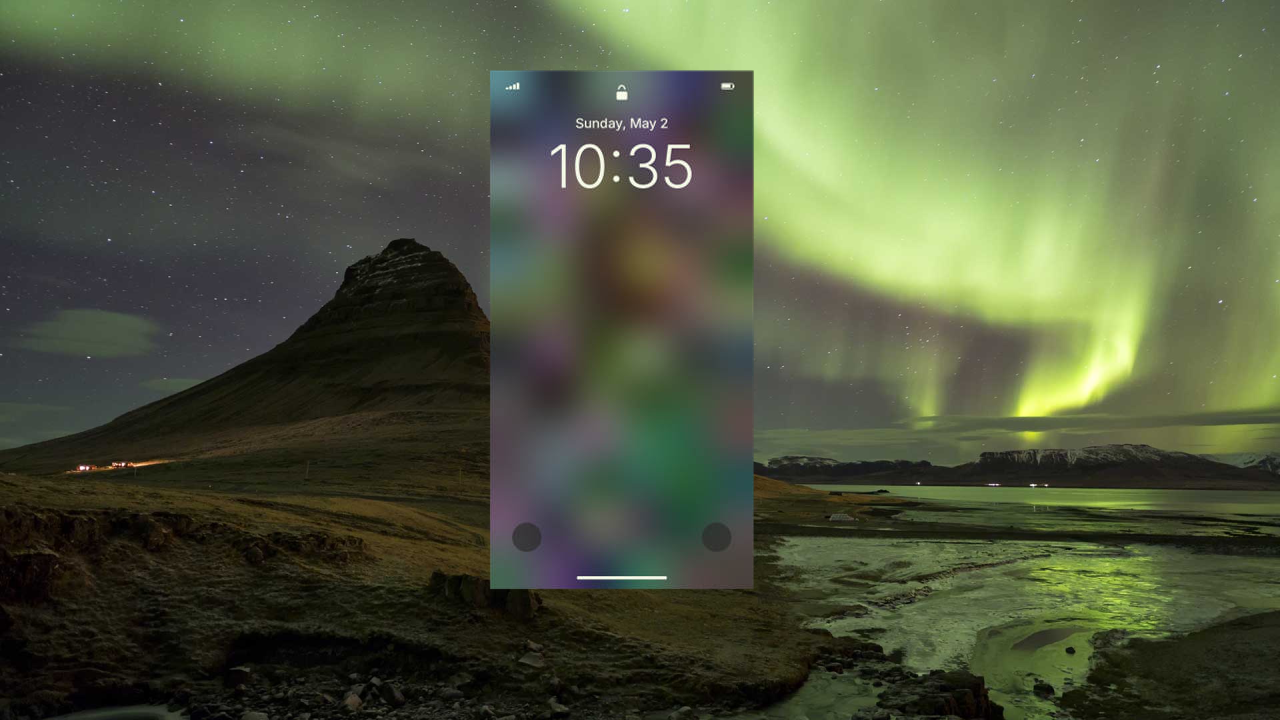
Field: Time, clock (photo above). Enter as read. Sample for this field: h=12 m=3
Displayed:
h=10 m=35
